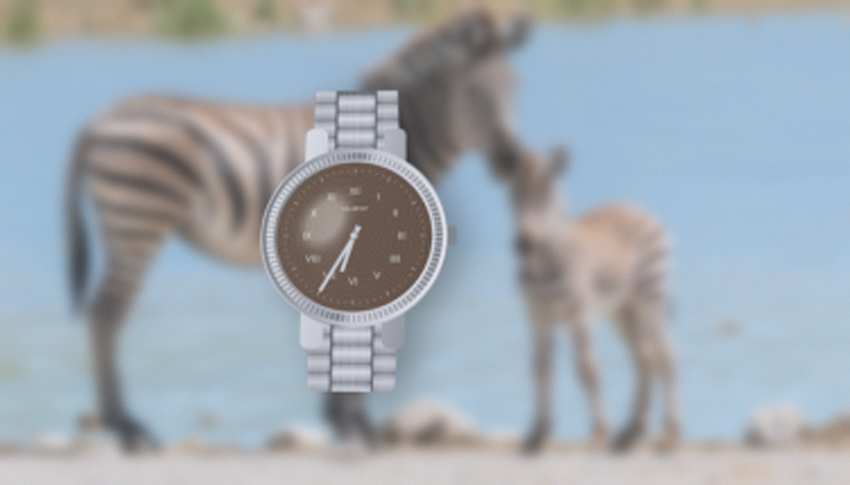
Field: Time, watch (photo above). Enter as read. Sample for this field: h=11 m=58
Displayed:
h=6 m=35
